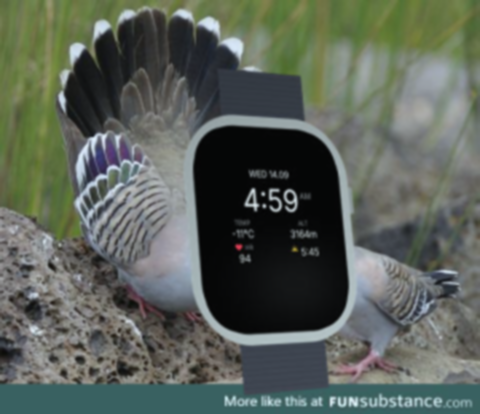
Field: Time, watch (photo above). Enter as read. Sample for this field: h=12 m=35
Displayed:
h=4 m=59
